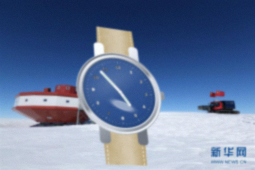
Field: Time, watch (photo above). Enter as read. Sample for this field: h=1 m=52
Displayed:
h=4 m=53
